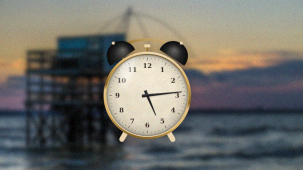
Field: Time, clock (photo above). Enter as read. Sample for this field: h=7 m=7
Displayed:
h=5 m=14
